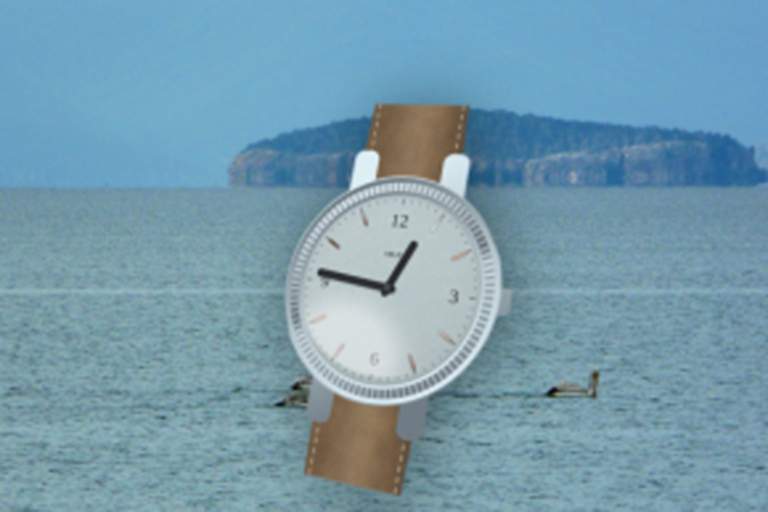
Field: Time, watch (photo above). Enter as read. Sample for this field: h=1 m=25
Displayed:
h=12 m=46
